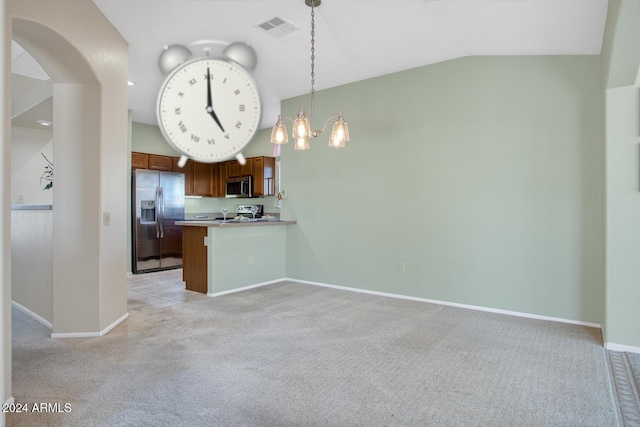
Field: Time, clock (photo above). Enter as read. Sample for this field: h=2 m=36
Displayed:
h=5 m=0
